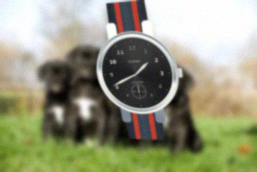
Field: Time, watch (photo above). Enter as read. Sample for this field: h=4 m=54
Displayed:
h=1 m=41
